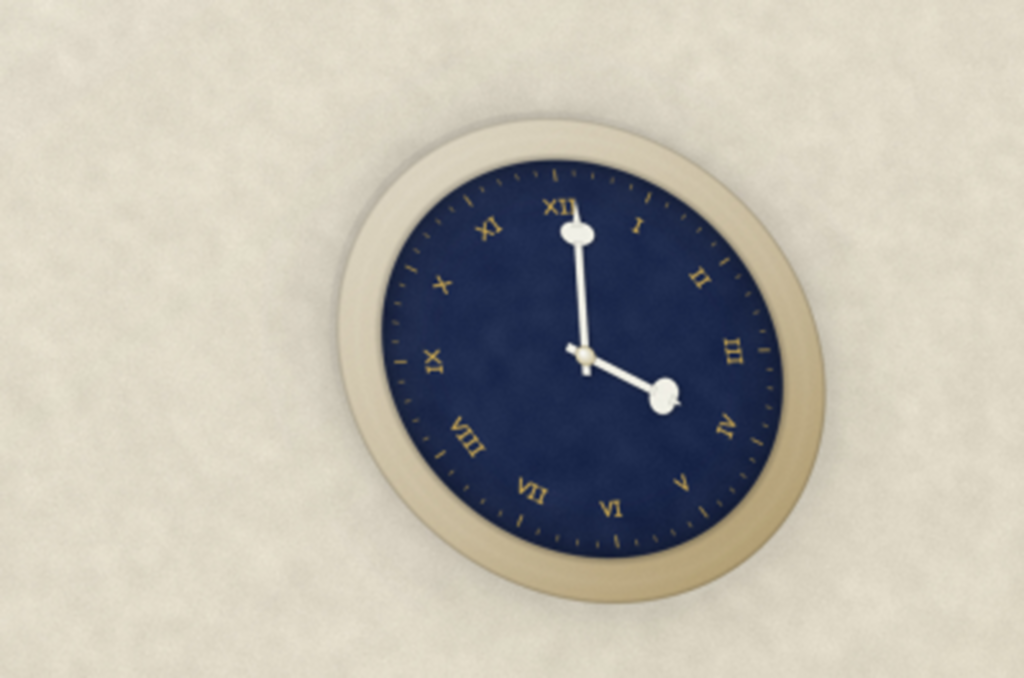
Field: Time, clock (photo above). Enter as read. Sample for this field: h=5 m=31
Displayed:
h=4 m=1
